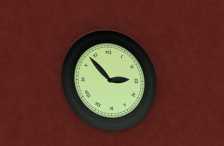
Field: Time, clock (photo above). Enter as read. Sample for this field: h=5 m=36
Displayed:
h=2 m=53
